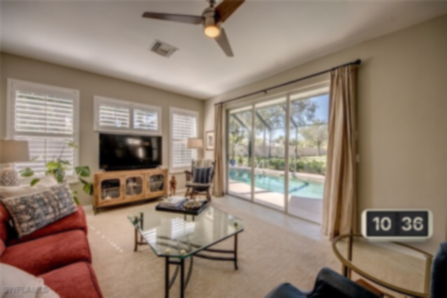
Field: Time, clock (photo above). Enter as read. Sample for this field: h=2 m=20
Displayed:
h=10 m=36
